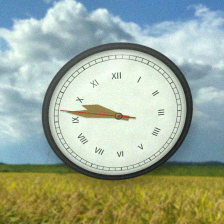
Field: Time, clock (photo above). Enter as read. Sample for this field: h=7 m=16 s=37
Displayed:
h=9 m=46 s=47
